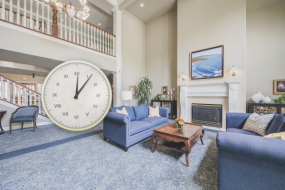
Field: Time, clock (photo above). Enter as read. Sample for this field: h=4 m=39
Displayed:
h=12 m=6
